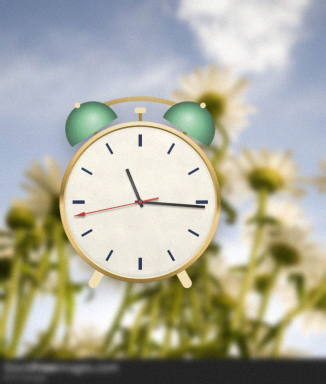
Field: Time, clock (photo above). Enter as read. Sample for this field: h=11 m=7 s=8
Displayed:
h=11 m=15 s=43
